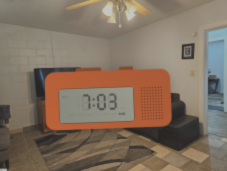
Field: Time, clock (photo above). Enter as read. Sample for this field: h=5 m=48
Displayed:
h=7 m=3
